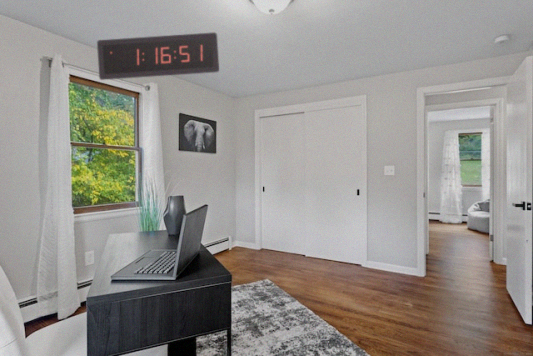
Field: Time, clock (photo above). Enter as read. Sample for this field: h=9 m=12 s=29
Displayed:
h=1 m=16 s=51
